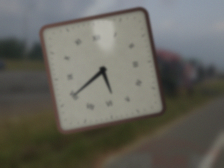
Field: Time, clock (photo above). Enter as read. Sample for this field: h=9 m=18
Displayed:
h=5 m=40
